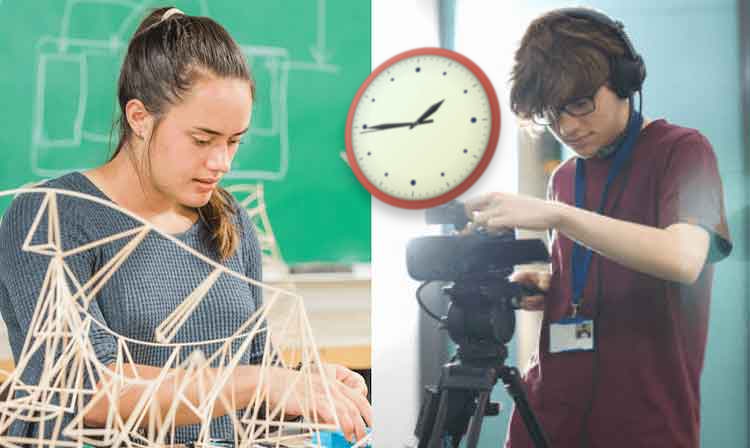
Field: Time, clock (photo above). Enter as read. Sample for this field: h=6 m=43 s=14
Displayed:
h=1 m=44 s=44
